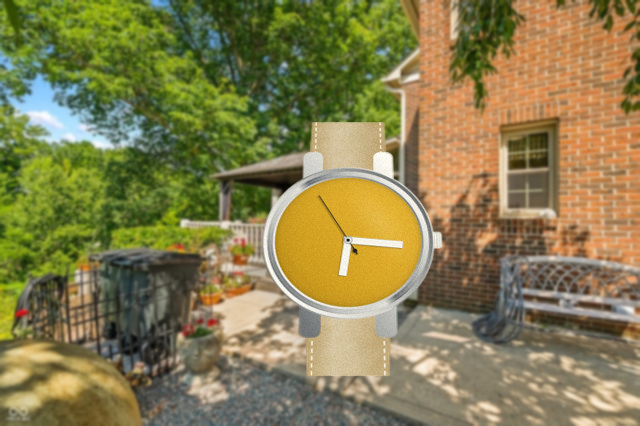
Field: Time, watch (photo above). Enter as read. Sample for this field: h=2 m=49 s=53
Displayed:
h=6 m=15 s=55
